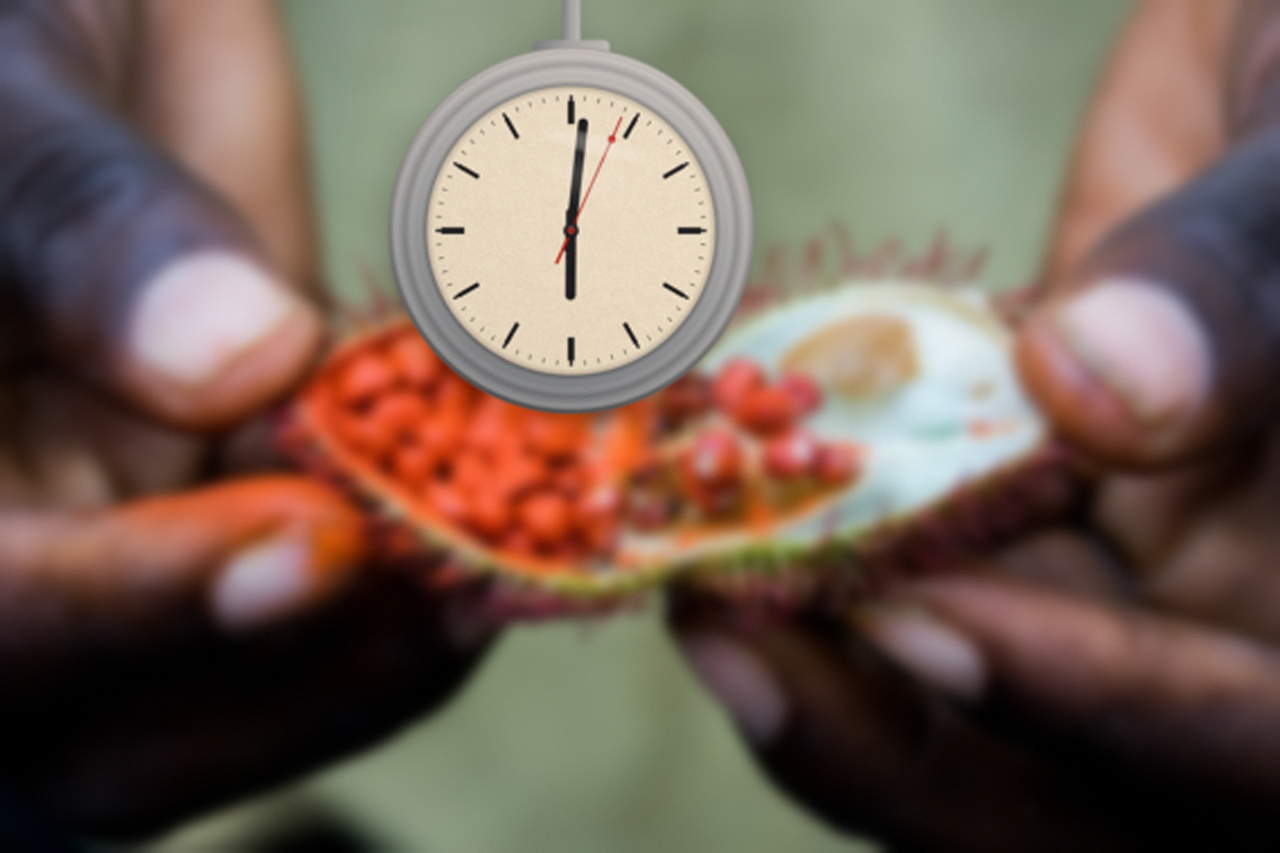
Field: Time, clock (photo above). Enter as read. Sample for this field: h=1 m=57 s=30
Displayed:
h=6 m=1 s=4
